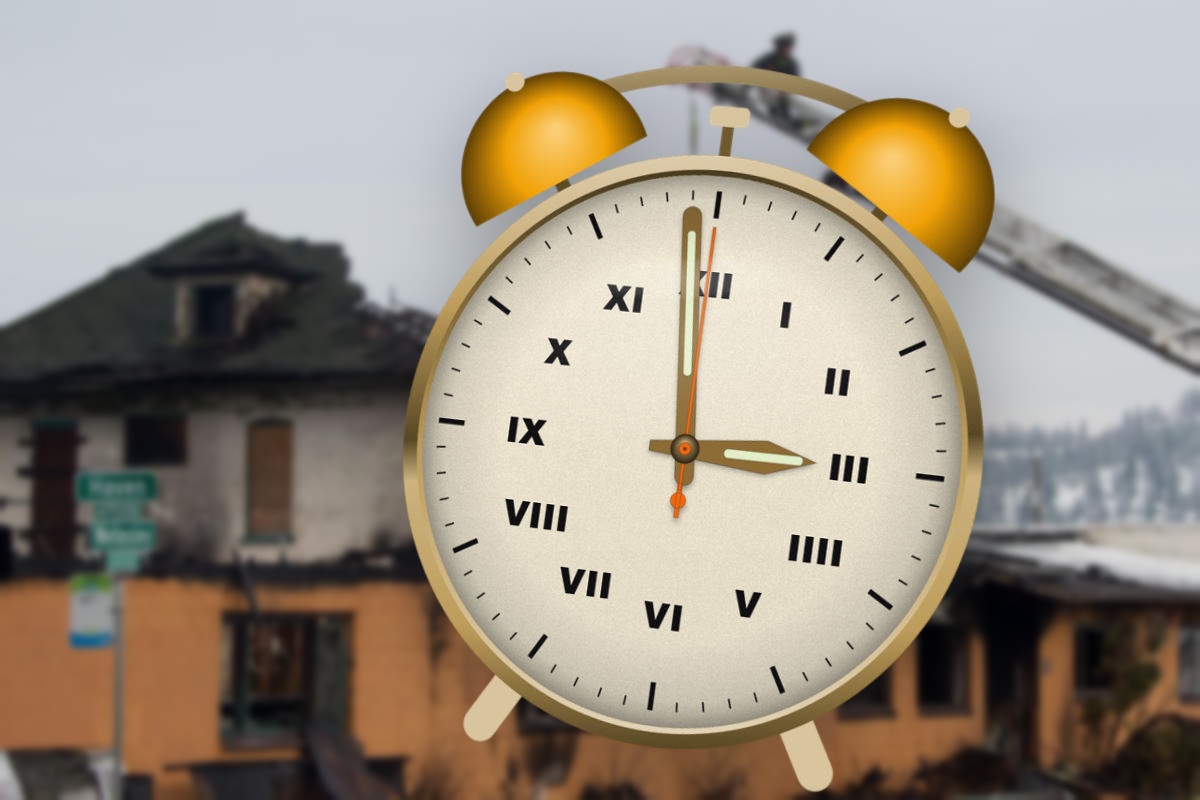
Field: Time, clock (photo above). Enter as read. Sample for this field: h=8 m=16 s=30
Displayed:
h=2 m=59 s=0
